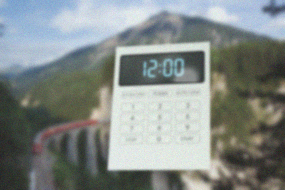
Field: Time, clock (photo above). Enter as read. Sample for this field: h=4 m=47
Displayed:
h=12 m=0
